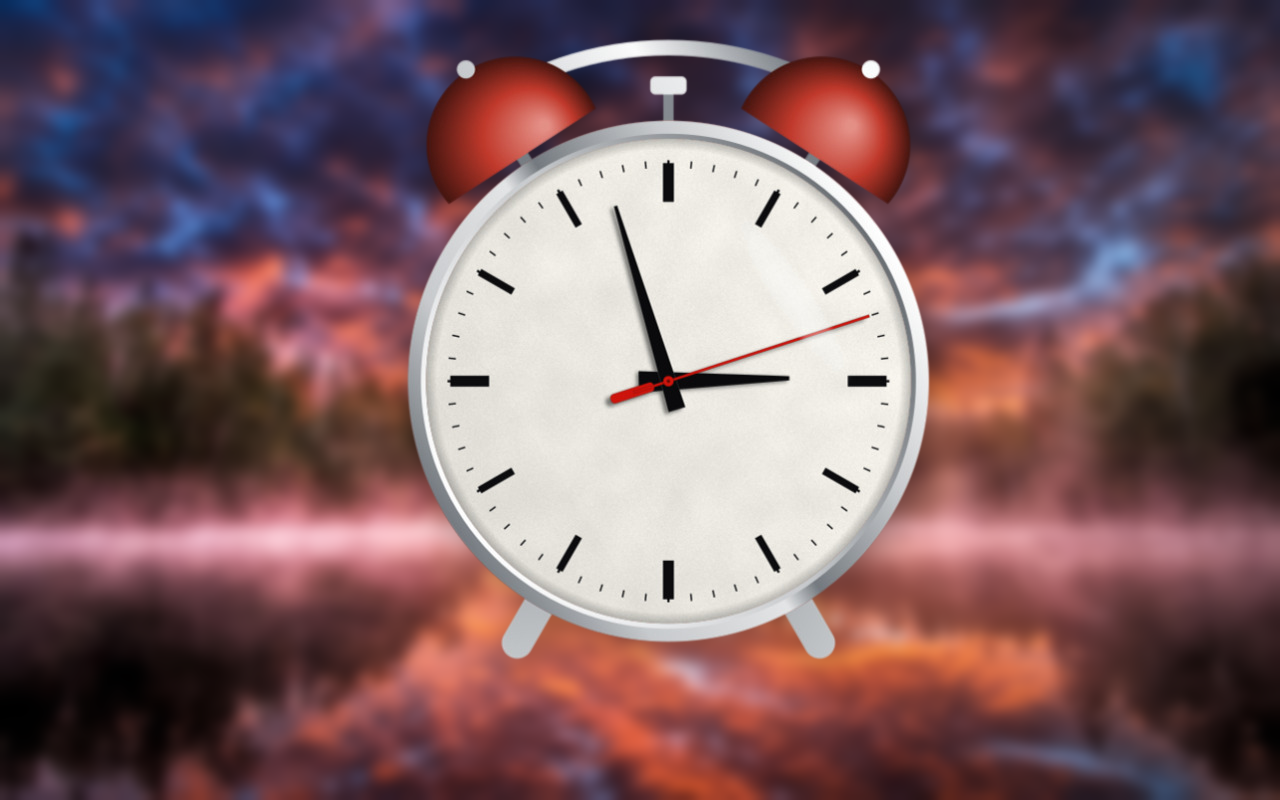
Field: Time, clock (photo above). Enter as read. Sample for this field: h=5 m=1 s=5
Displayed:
h=2 m=57 s=12
